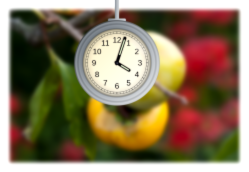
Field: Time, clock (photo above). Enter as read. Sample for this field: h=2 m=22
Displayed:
h=4 m=3
